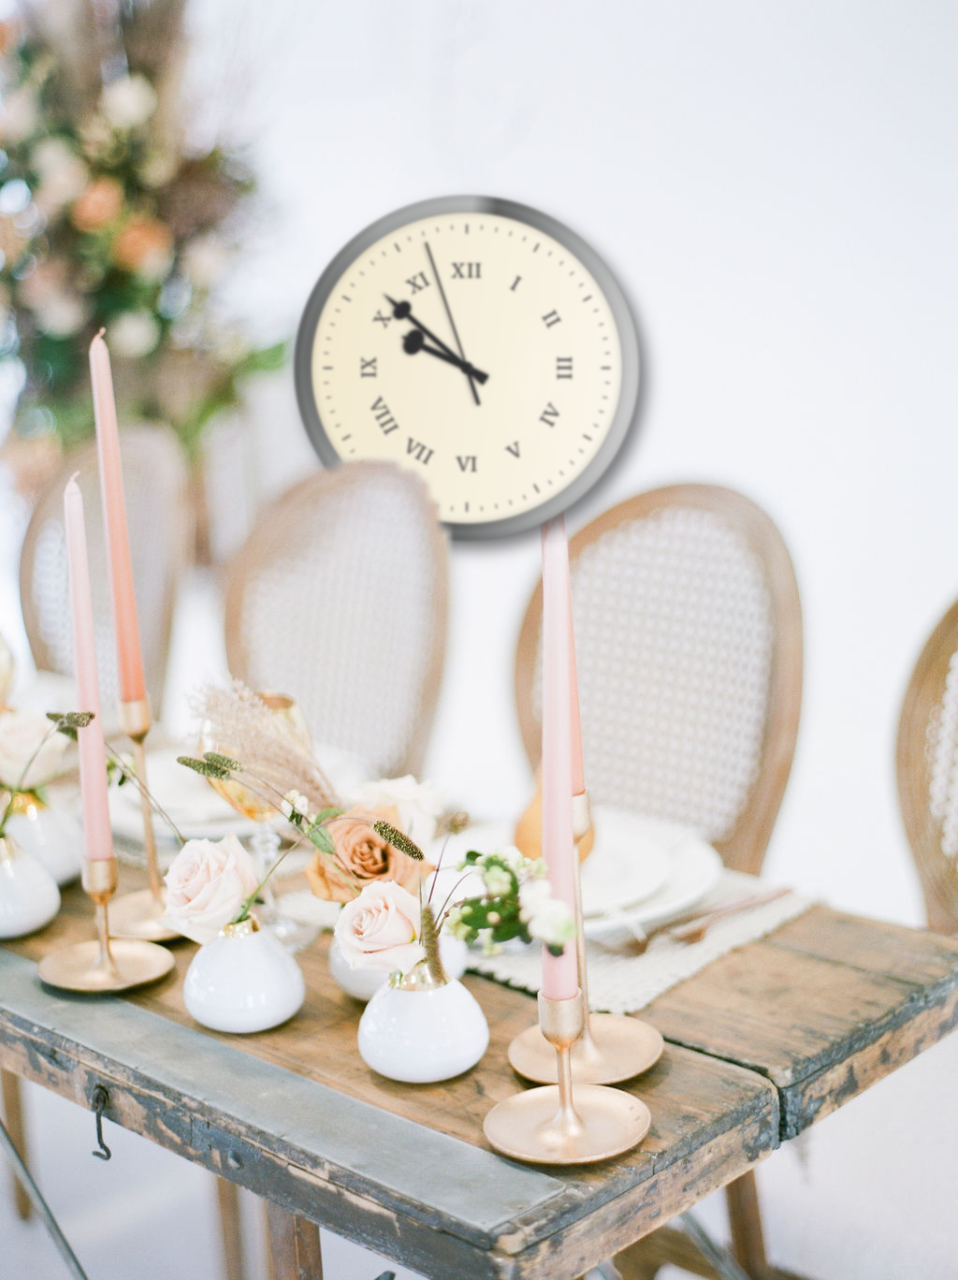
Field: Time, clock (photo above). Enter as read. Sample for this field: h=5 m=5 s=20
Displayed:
h=9 m=51 s=57
